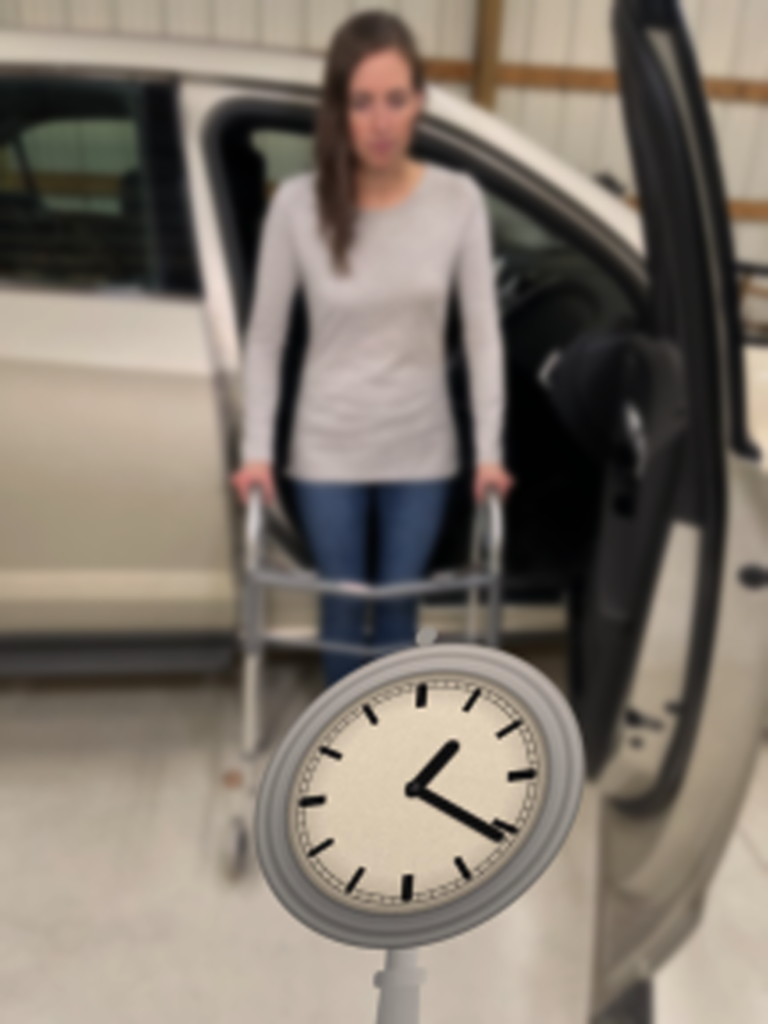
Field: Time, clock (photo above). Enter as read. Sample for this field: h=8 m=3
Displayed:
h=1 m=21
